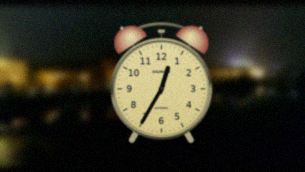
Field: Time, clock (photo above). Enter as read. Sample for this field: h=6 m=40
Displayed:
h=12 m=35
